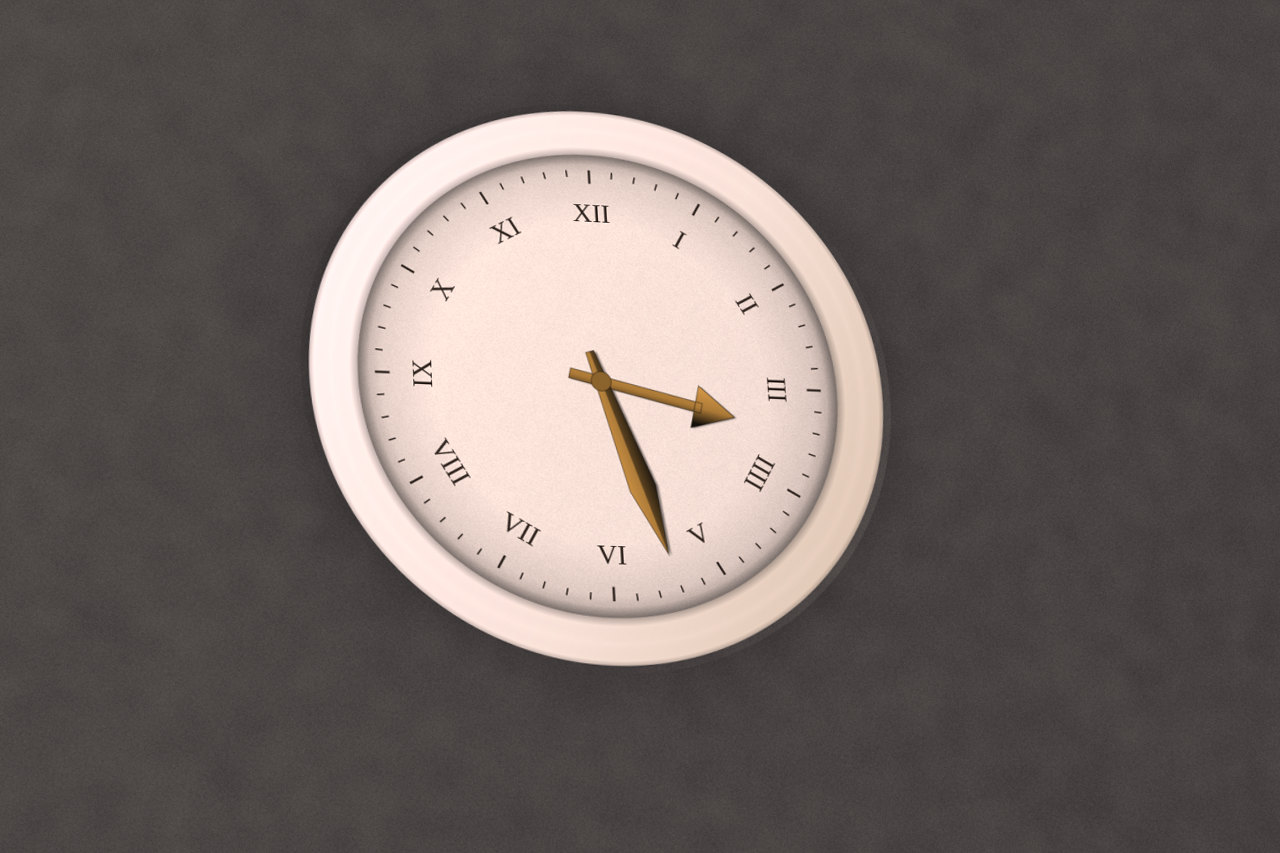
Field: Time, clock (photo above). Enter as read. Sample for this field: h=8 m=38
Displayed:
h=3 m=27
